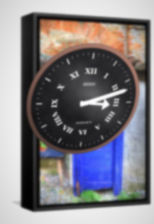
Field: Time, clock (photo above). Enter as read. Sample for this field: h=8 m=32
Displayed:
h=3 m=12
